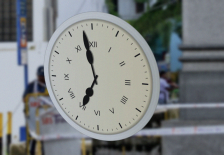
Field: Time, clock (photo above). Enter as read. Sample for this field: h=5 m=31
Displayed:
h=6 m=58
